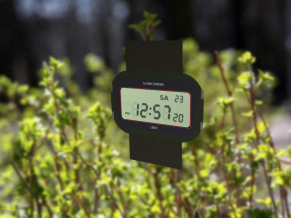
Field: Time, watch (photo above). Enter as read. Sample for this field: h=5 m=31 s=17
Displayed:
h=12 m=57 s=20
